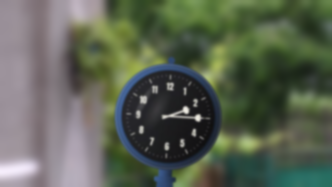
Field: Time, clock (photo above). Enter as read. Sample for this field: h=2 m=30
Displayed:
h=2 m=15
